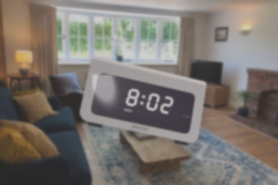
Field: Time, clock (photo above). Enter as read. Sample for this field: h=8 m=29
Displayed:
h=8 m=2
